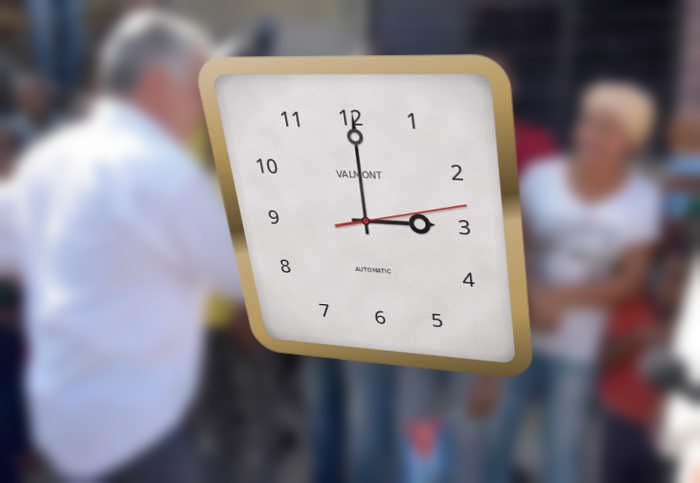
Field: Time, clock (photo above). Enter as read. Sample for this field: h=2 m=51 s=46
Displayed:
h=3 m=0 s=13
